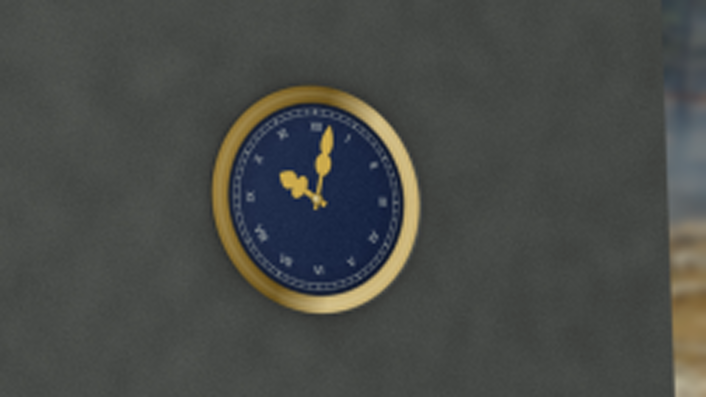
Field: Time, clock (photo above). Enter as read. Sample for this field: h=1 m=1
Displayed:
h=10 m=2
